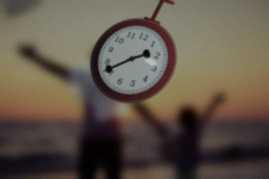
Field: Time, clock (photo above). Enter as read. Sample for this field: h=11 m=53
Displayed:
h=1 m=37
